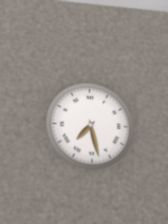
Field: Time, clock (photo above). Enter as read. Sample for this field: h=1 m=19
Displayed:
h=7 m=28
